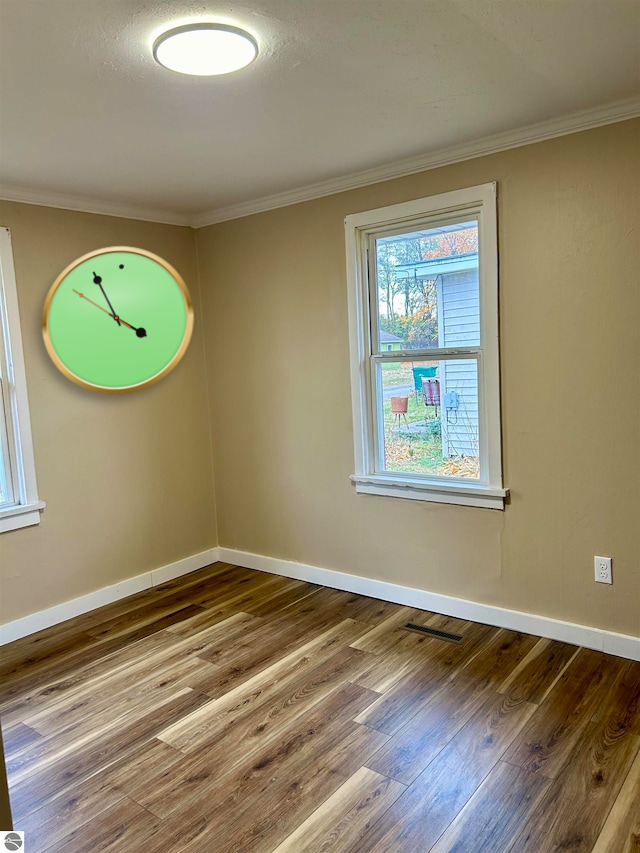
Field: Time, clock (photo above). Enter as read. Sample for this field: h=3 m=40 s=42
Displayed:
h=3 m=54 s=50
